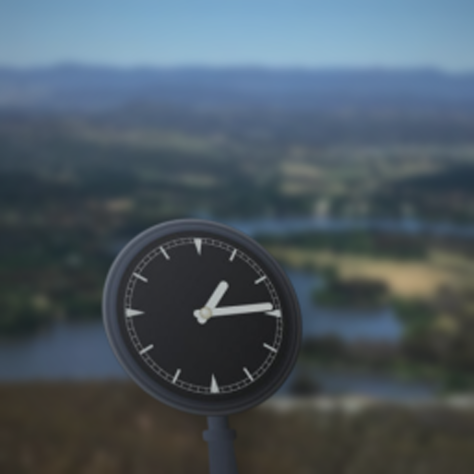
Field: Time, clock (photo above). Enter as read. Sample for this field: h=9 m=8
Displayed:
h=1 m=14
